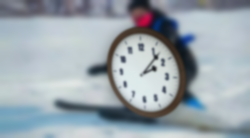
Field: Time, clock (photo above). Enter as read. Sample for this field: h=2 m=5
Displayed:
h=2 m=7
